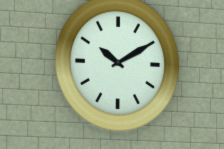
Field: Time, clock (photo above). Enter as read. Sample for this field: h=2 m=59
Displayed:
h=10 m=10
